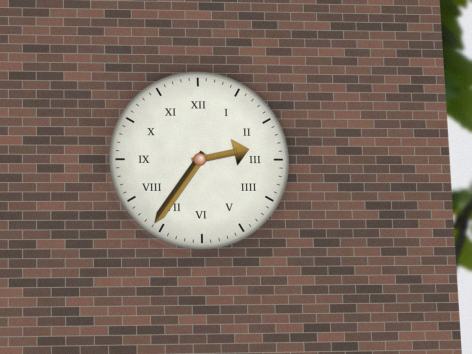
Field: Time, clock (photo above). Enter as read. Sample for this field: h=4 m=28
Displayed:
h=2 m=36
